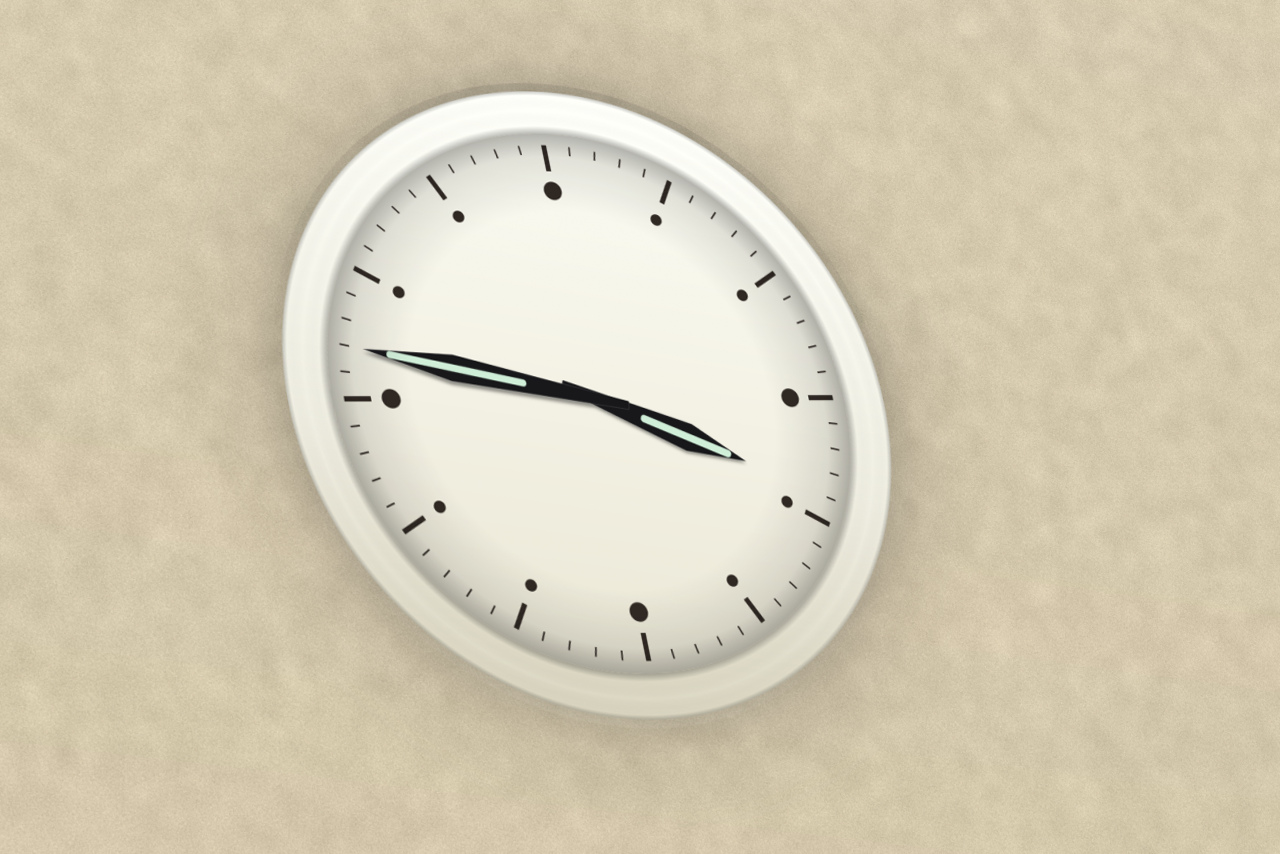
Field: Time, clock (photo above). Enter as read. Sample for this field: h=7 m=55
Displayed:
h=3 m=47
